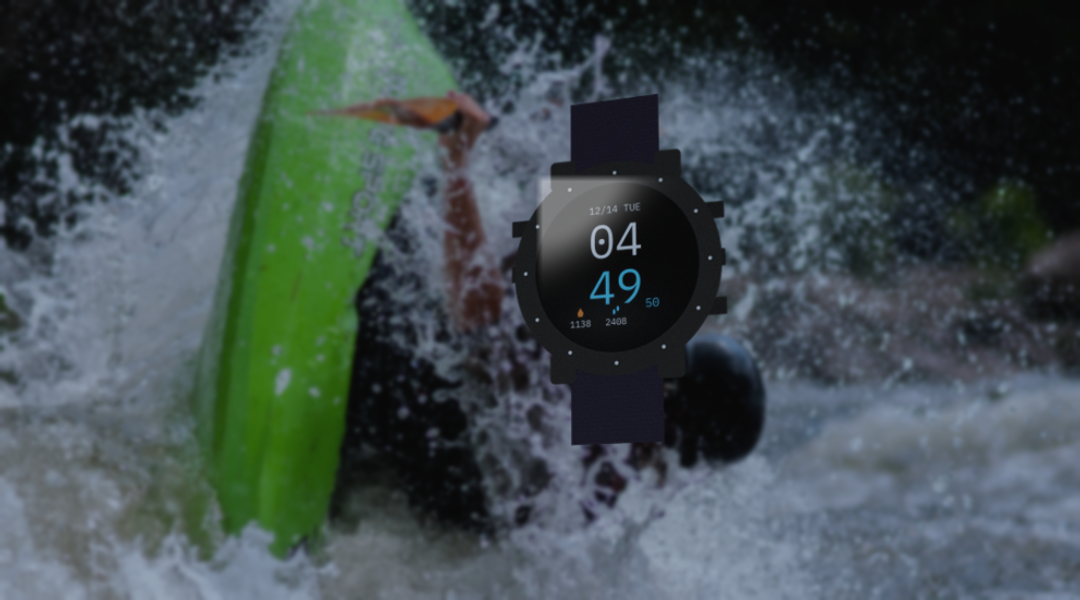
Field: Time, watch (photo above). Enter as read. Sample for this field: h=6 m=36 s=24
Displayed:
h=4 m=49 s=50
